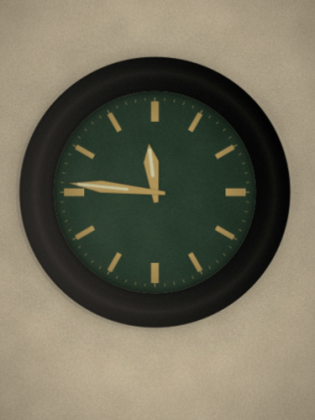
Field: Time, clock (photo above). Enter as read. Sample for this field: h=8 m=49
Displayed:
h=11 m=46
